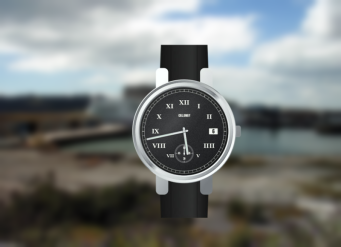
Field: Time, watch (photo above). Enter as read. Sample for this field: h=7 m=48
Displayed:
h=5 m=43
